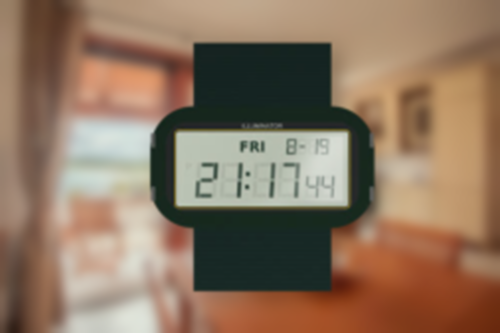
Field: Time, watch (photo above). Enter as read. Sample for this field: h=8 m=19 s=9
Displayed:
h=21 m=17 s=44
